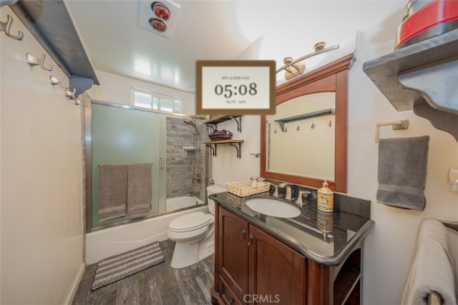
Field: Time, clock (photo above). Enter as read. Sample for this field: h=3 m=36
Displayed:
h=5 m=8
